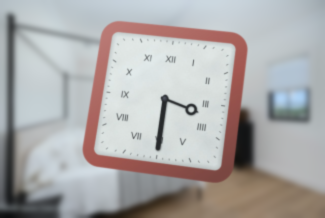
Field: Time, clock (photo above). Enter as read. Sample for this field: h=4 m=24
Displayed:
h=3 m=30
